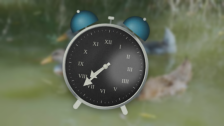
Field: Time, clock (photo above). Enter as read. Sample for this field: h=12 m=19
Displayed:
h=7 m=37
